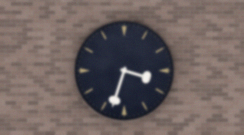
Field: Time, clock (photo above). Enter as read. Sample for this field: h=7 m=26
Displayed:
h=3 m=33
